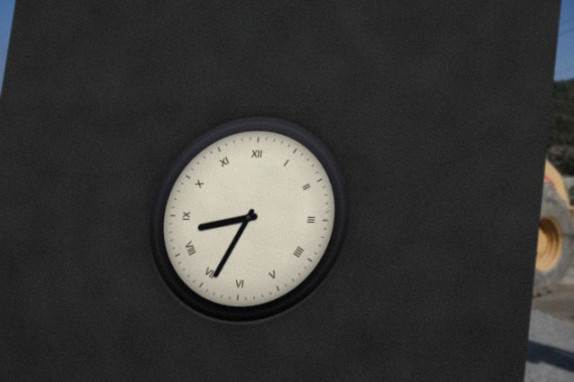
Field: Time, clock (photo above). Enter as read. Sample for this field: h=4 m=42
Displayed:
h=8 m=34
